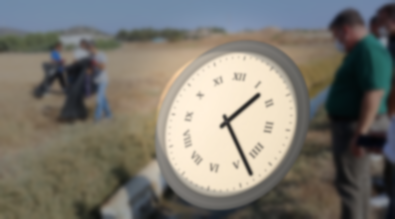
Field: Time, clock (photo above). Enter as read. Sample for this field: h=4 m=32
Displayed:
h=1 m=23
